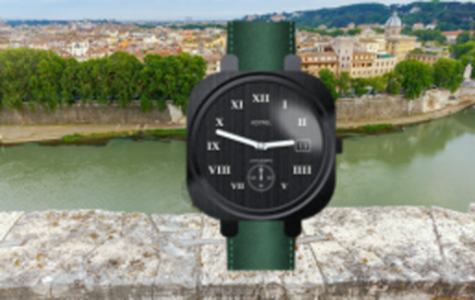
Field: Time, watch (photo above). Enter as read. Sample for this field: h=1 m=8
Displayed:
h=2 m=48
